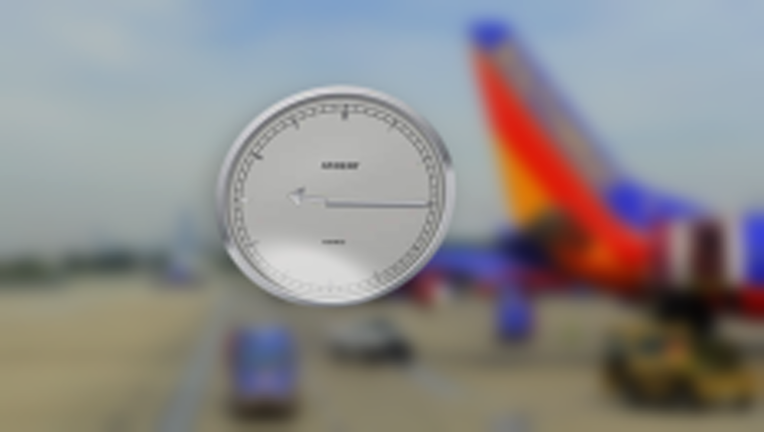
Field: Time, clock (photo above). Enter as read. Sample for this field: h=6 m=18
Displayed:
h=9 m=15
